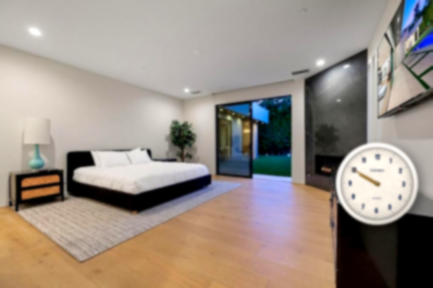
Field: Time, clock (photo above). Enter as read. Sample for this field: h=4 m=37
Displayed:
h=9 m=50
